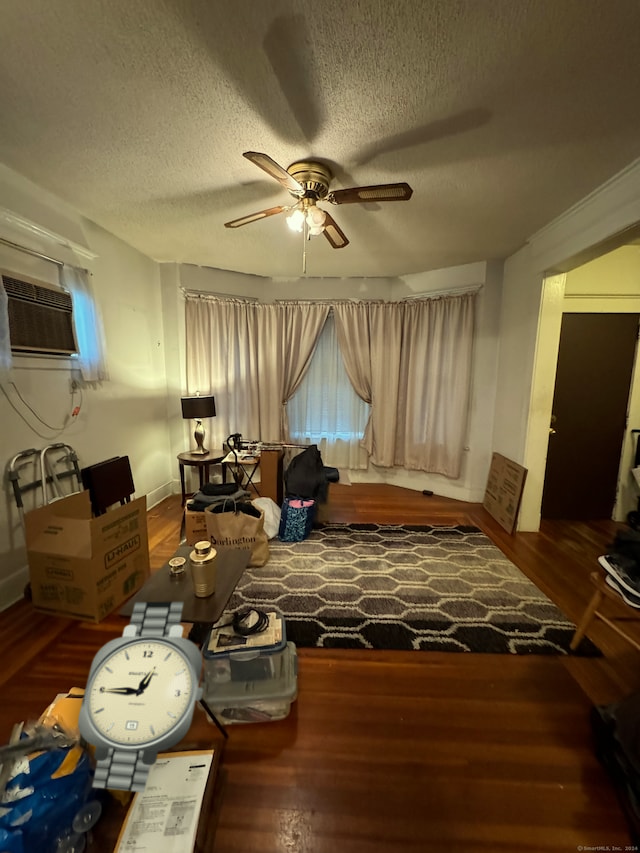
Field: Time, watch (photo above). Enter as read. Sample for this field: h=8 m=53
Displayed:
h=12 m=45
